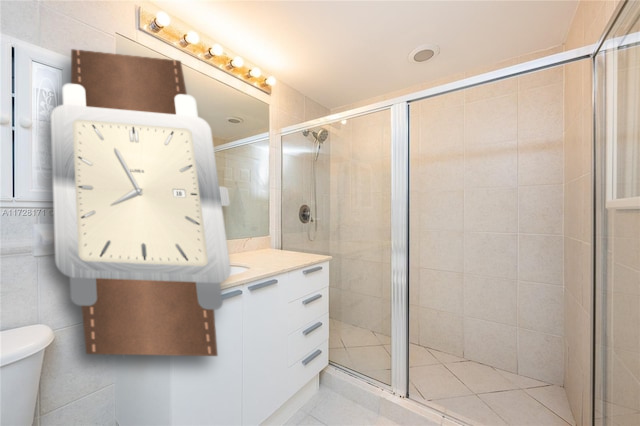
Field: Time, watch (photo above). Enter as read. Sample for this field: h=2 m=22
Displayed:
h=7 m=56
